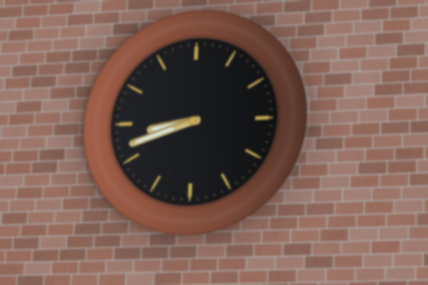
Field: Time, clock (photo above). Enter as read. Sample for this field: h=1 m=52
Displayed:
h=8 m=42
